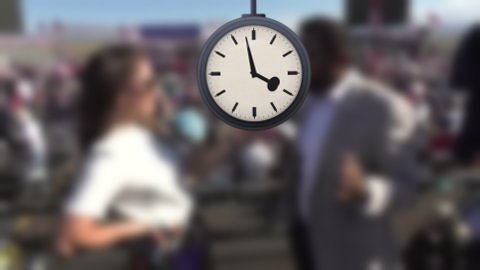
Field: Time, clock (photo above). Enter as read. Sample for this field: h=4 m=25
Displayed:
h=3 m=58
